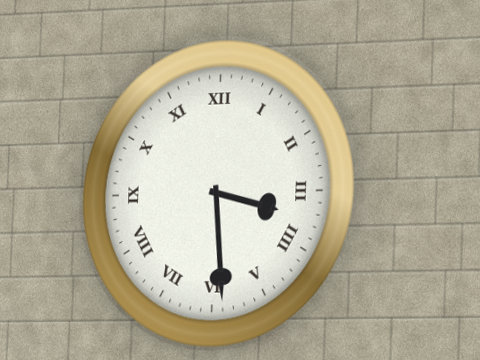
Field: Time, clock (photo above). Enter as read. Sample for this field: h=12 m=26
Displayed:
h=3 m=29
